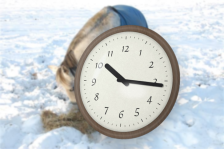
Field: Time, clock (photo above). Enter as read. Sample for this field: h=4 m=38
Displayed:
h=10 m=16
